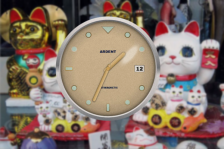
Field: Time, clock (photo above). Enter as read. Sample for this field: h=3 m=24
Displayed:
h=1 m=34
